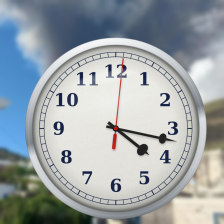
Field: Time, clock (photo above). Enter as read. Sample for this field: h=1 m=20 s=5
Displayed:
h=4 m=17 s=1
